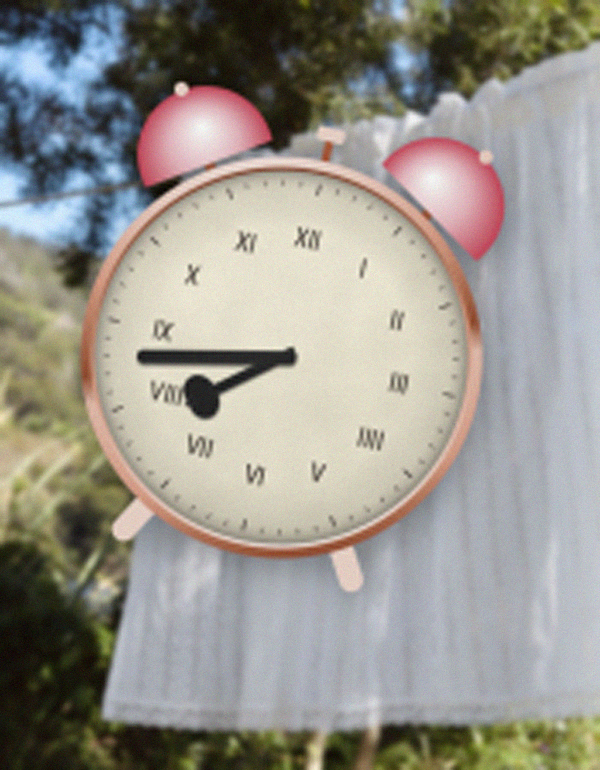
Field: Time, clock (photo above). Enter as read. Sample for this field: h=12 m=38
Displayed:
h=7 m=43
